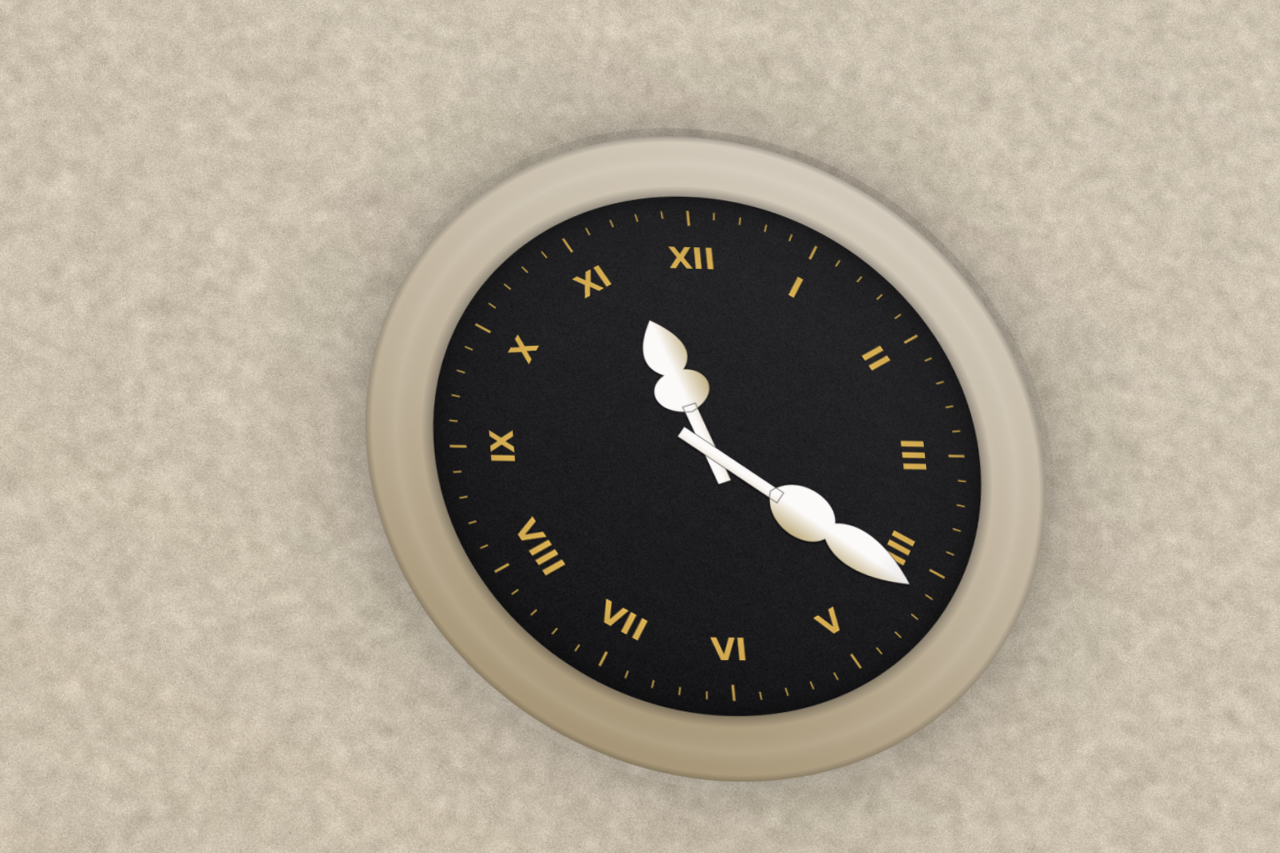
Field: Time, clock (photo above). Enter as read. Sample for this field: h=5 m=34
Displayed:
h=11 m=21
